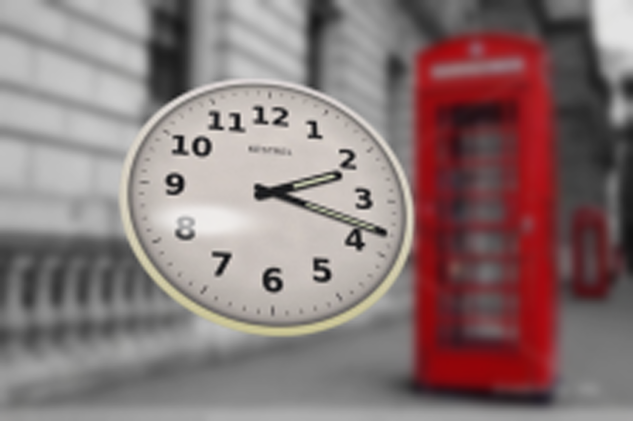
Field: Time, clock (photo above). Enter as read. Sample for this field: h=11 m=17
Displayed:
h=2 m=18
